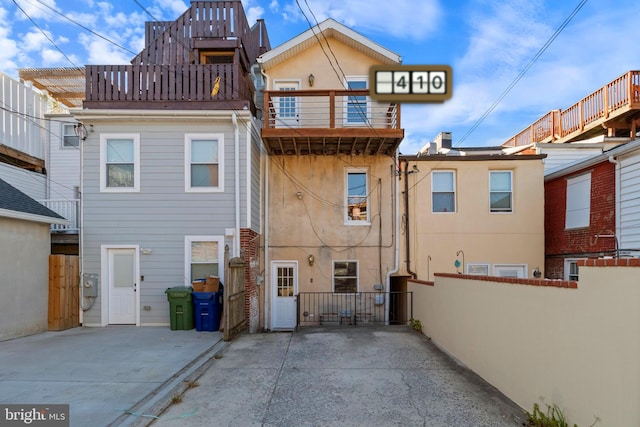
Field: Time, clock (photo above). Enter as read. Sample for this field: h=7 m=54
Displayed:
h=4 m=10
